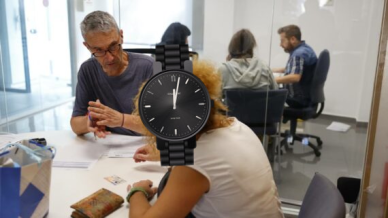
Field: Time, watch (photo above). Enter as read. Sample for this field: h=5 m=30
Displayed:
h=12 m=2
